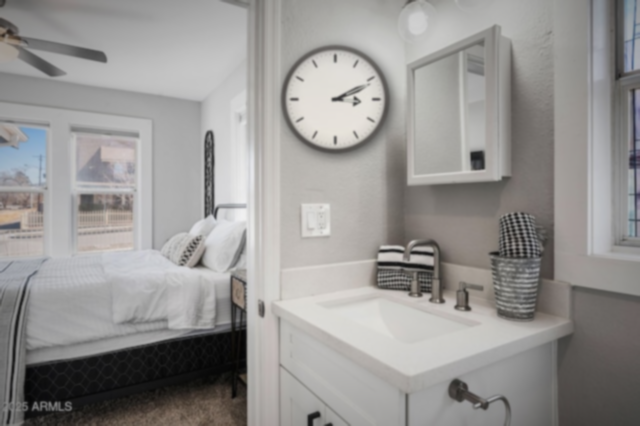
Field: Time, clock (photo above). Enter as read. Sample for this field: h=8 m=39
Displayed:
h=3 m=11
